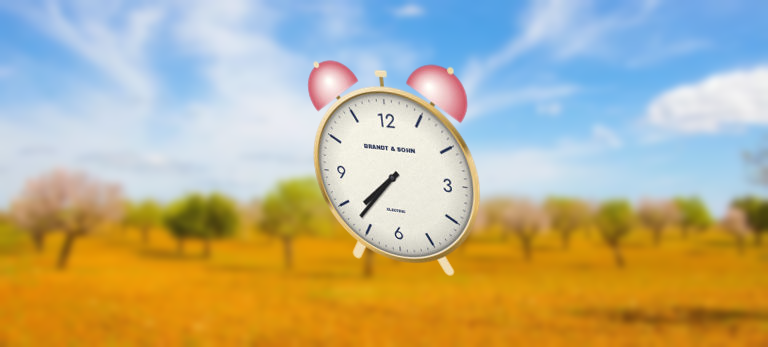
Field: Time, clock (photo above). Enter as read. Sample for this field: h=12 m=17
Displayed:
h=7 m=37
